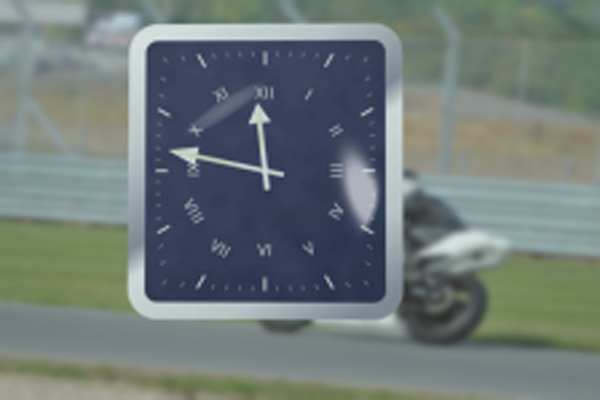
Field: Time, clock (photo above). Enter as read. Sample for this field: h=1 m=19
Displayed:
h=11 m=47
